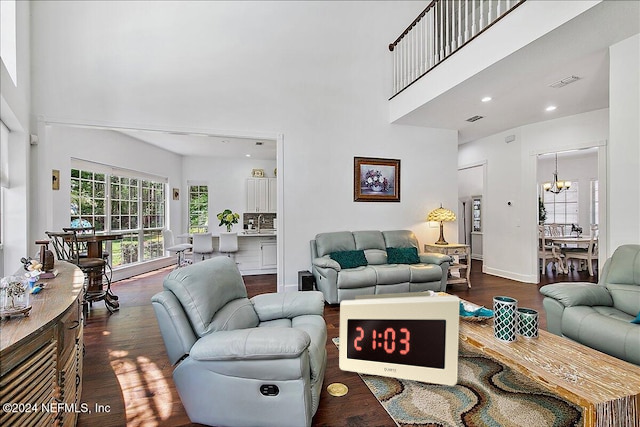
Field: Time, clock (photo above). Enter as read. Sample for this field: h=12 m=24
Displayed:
h=21 m=3
